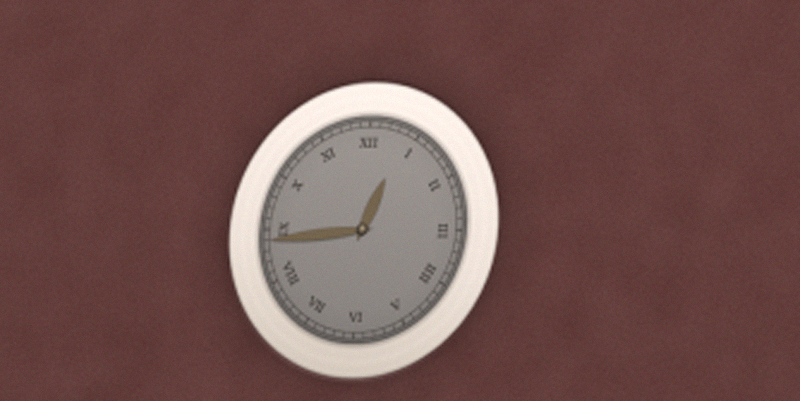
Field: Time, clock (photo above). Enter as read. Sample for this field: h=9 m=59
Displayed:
h=12 m=44
